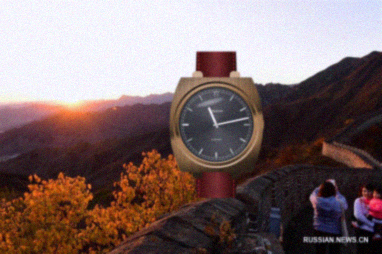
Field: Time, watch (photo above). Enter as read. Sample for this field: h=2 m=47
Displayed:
h=11 m=13
